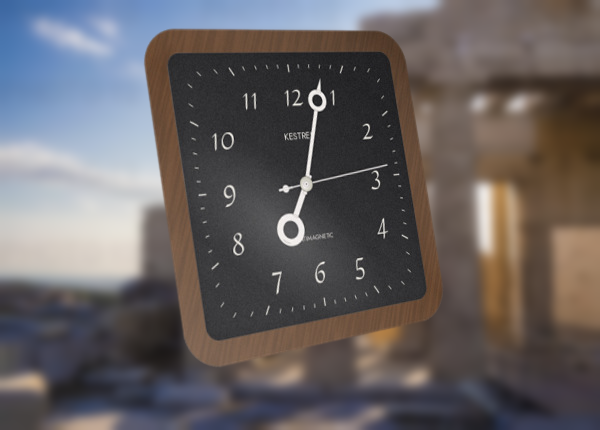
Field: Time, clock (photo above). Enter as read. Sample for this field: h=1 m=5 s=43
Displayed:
h=7 m=3 s=14
